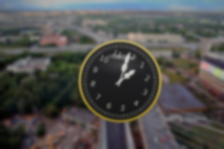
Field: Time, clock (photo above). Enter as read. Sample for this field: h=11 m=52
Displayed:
h=12 m=59
